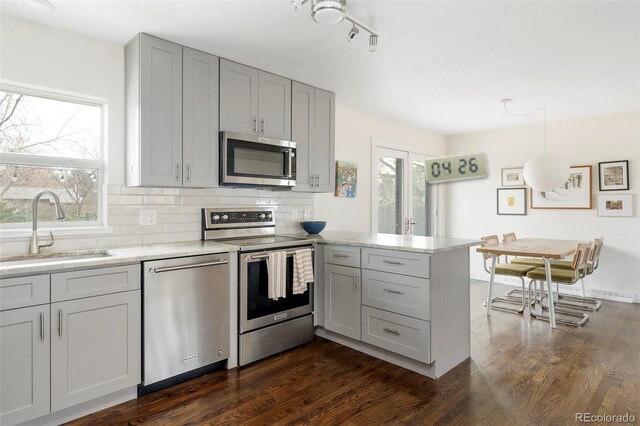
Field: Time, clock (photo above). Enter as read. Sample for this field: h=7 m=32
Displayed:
h=4 m=26
